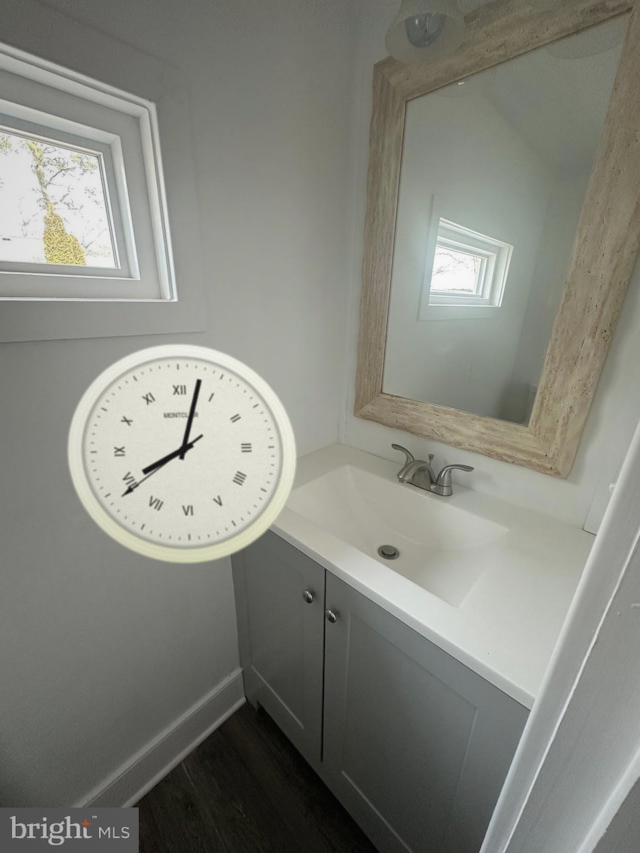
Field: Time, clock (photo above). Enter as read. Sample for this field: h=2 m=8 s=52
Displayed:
h=8 m=2 s=39
